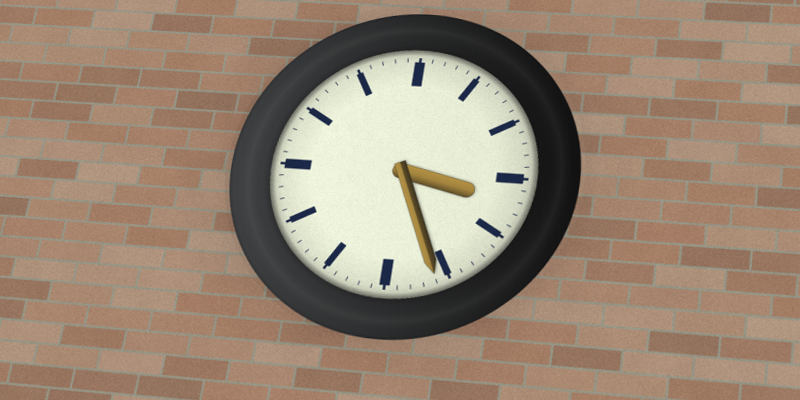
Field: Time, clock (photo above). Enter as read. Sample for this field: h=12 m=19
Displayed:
h=3 m=26
